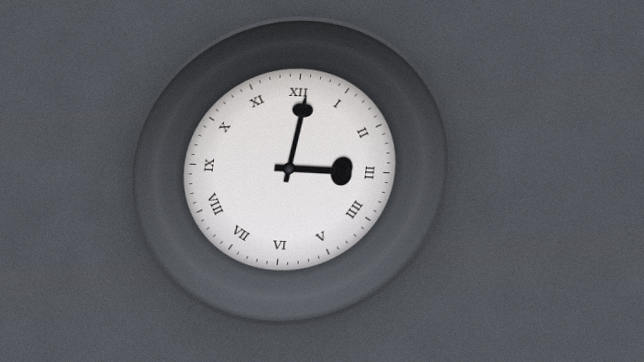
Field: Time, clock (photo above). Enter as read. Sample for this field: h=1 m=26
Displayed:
h=3 m=1
